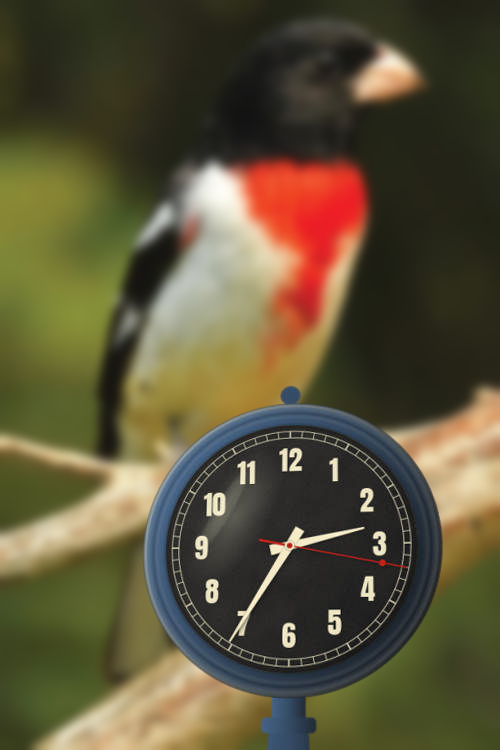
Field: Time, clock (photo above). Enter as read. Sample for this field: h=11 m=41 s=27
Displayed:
h=2 m=35 s=17
